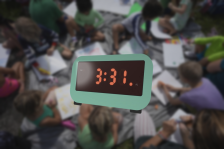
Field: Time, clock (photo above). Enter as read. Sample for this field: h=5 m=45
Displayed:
h=3 m=31
